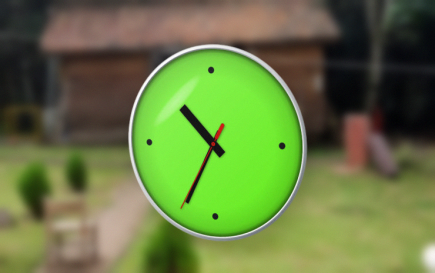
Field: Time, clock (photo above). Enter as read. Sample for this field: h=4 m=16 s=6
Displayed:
h=10 m=34 s=35
